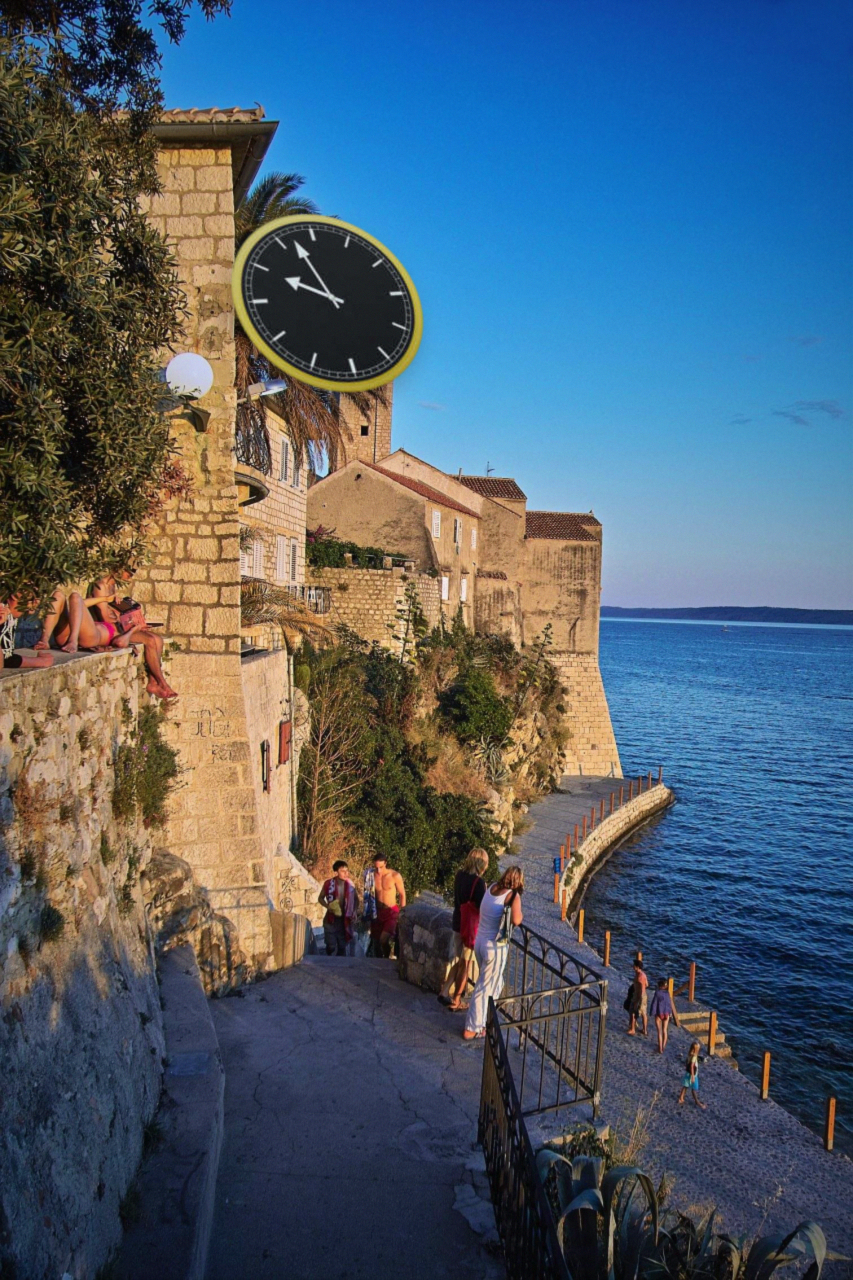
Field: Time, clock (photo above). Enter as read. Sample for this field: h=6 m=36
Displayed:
h=9 m=57
